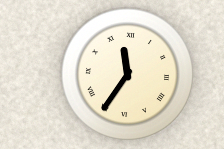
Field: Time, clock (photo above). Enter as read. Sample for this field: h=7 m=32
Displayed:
h=11 m=35
